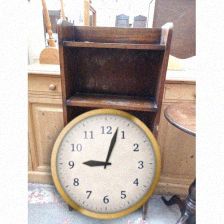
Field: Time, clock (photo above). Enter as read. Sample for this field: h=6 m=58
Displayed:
h=9 m=3
